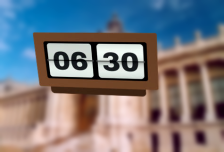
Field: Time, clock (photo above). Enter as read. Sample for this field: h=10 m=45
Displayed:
h=6 m=30
